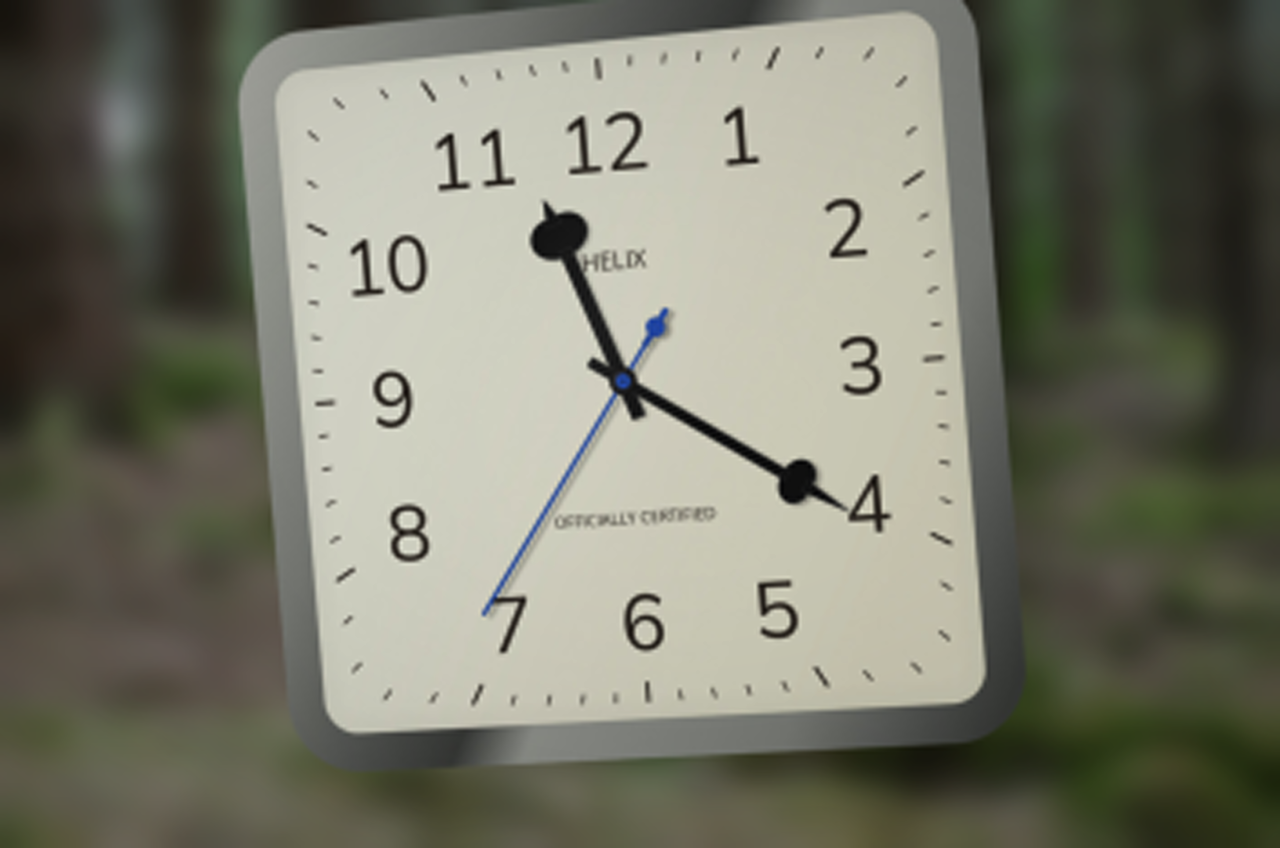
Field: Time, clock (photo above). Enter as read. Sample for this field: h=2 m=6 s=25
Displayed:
h=11 m=20 s=36
